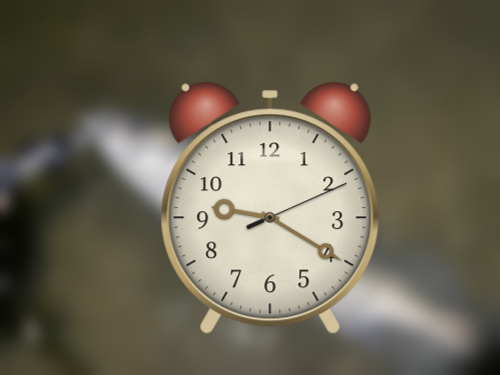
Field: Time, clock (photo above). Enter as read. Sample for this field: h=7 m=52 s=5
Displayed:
h=9 m=20 s=11
